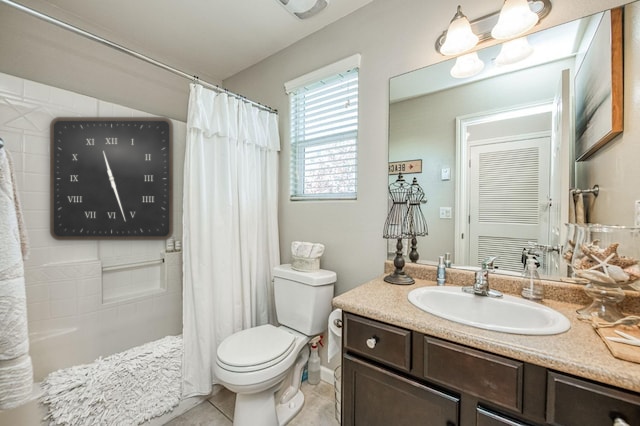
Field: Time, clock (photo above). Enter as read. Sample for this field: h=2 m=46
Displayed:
h=11 m=27
